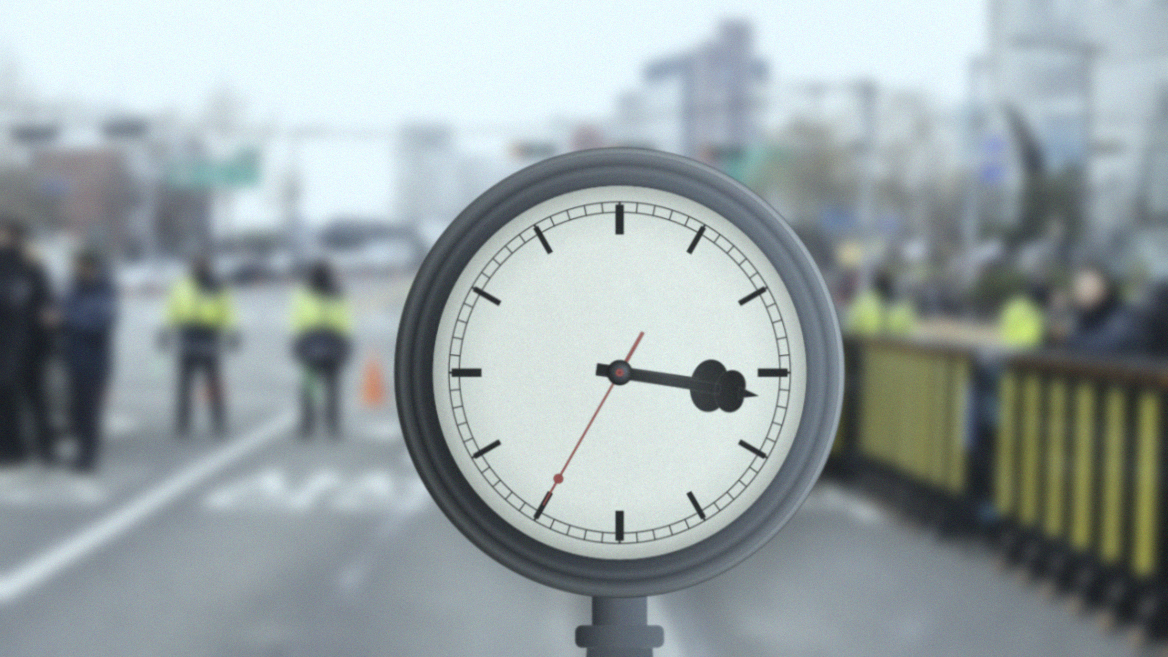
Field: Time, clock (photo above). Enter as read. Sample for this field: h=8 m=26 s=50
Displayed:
h=3 m=16 s=35
